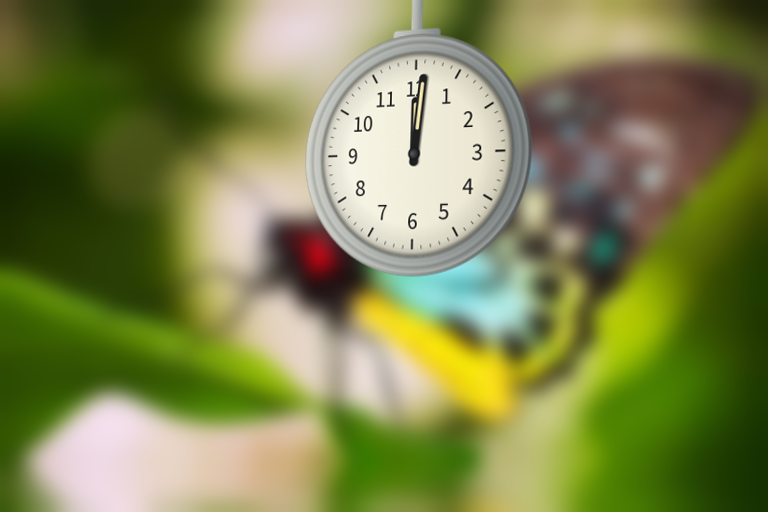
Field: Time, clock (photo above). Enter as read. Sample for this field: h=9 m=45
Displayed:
h=12 m=1
